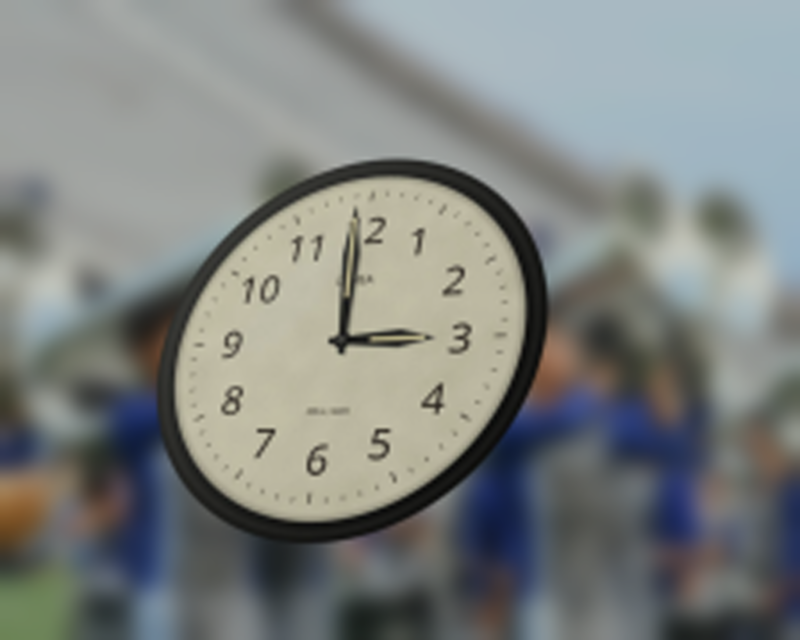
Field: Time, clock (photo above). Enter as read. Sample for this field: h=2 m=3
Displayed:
h=2 m=59
